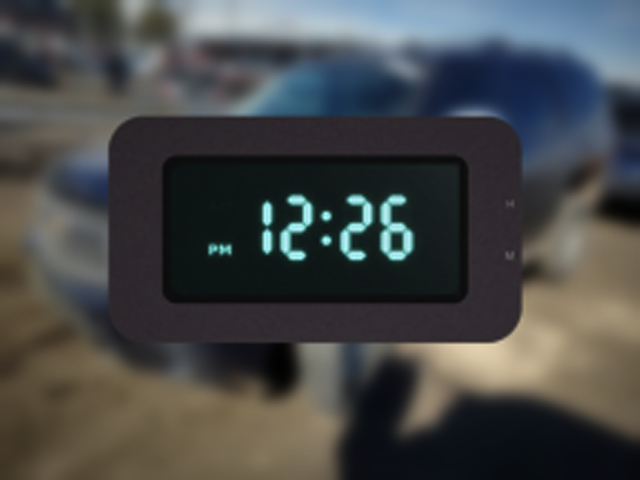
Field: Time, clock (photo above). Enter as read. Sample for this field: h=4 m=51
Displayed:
h=12 m=26
